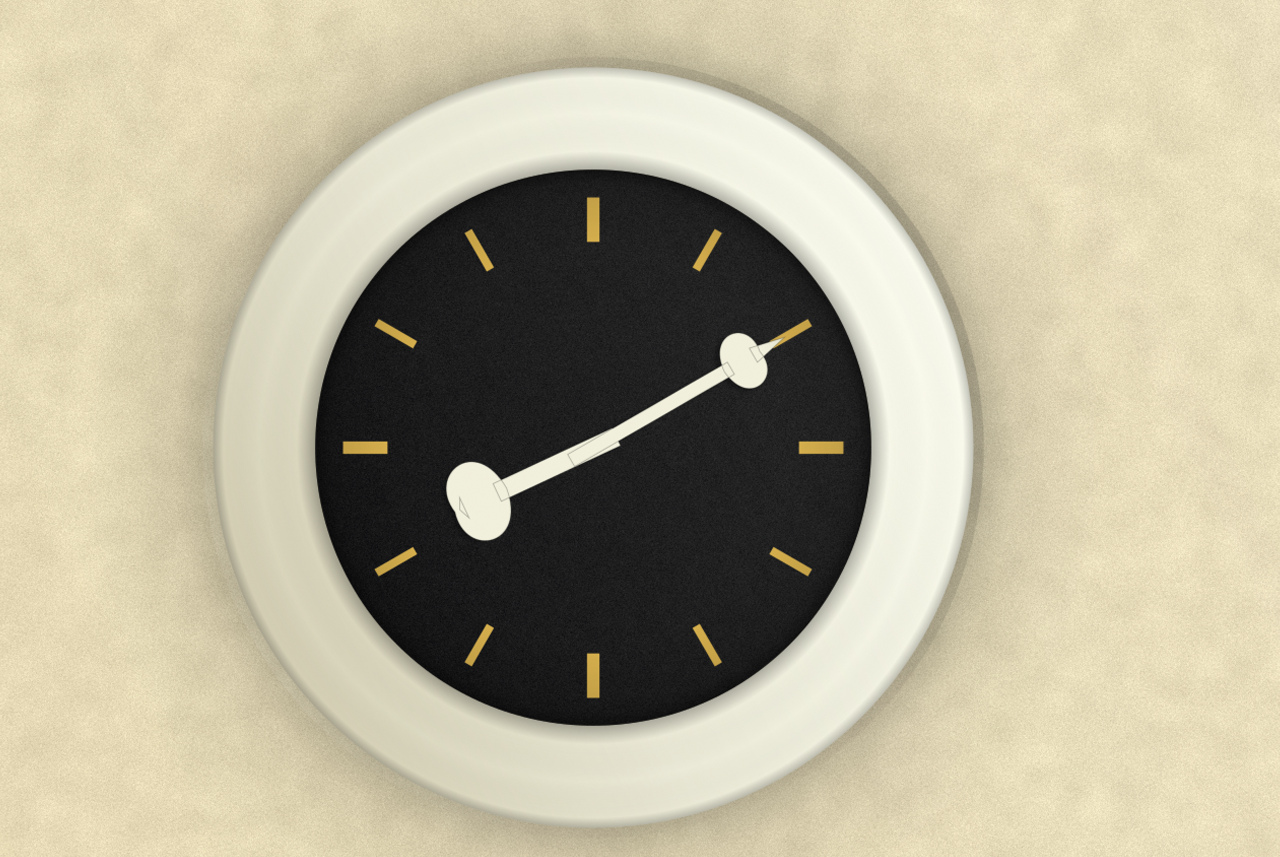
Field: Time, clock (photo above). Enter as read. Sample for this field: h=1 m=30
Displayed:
h=8 m=10
